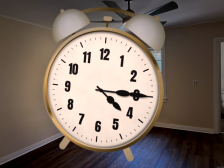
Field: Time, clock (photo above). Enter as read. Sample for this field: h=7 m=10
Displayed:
h=4 m=15
